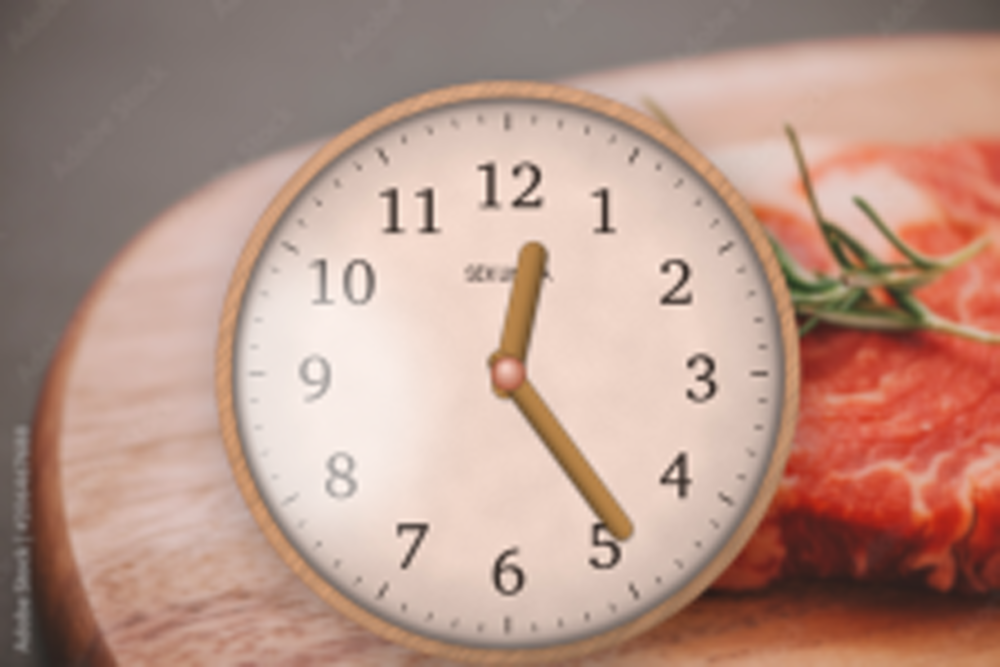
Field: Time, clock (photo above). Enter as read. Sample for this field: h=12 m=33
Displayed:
h=12 m=24
